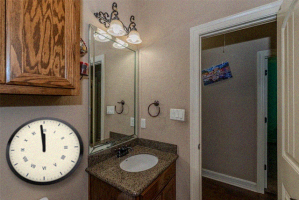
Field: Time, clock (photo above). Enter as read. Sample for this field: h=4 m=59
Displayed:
h=11 m=59
